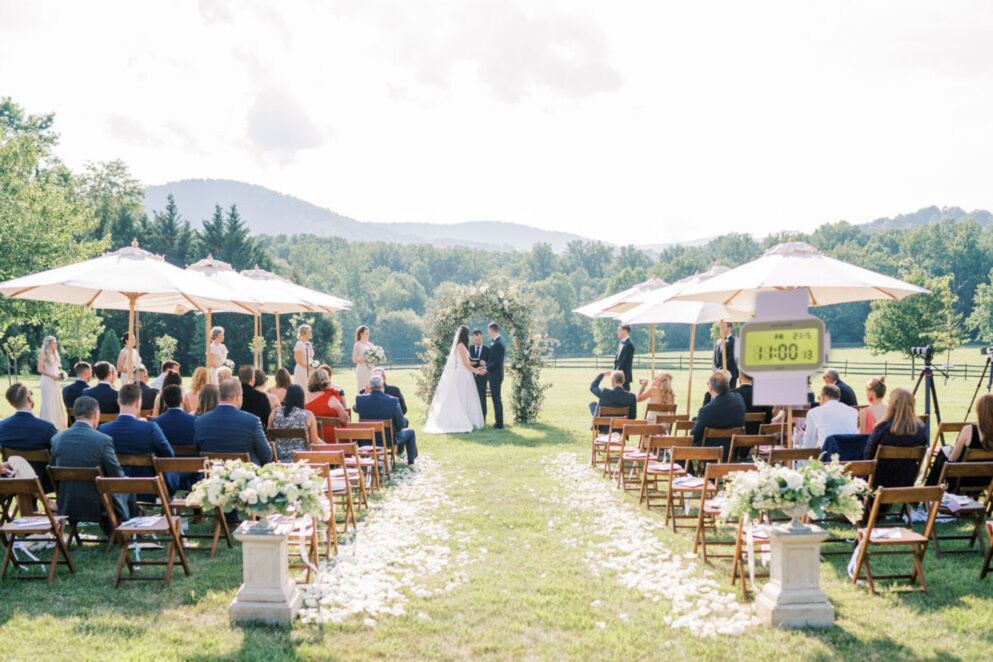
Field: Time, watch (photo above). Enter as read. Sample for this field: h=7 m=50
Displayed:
h=11 m=0
